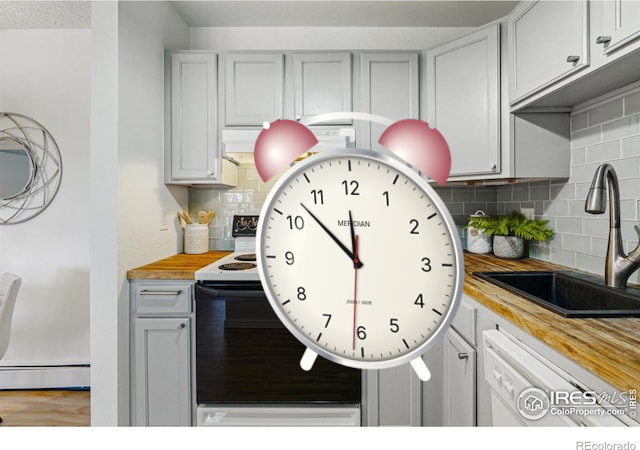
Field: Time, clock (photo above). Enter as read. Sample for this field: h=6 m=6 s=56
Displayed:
h=11 m=52 s=31
